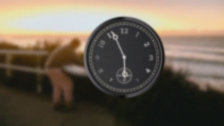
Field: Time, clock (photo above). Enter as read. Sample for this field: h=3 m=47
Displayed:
h=5 m=56
